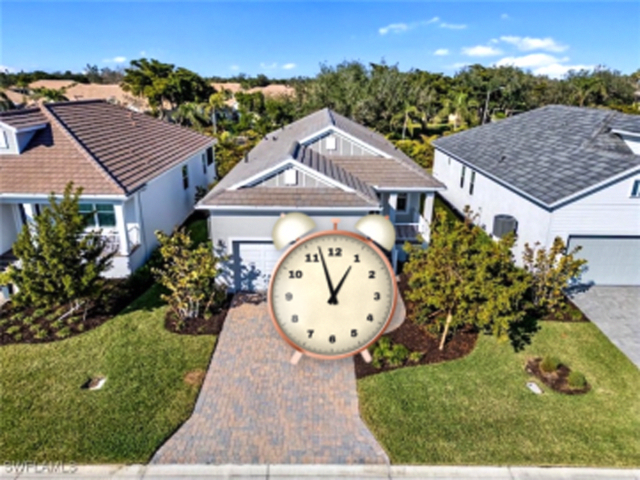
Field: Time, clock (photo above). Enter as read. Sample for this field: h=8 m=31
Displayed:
h=12 m=57
